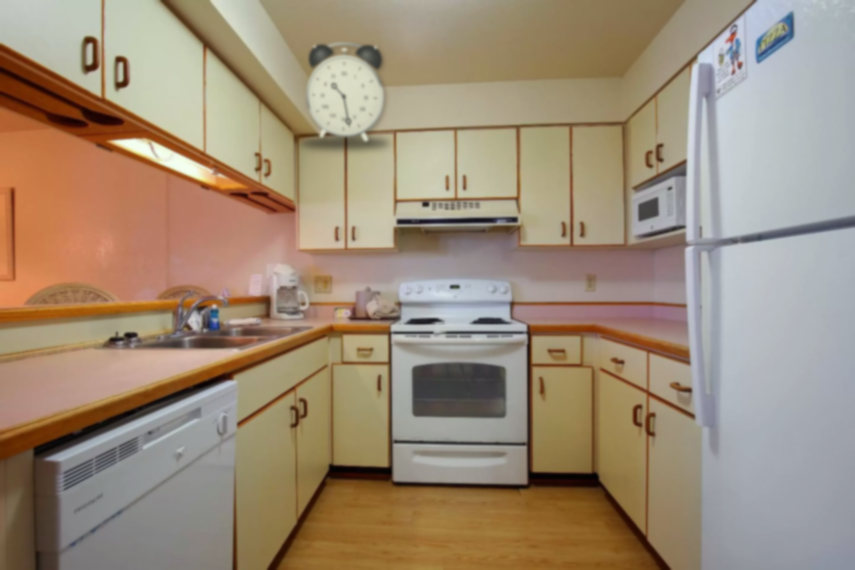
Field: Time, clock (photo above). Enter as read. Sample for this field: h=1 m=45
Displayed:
h=10 m=28
